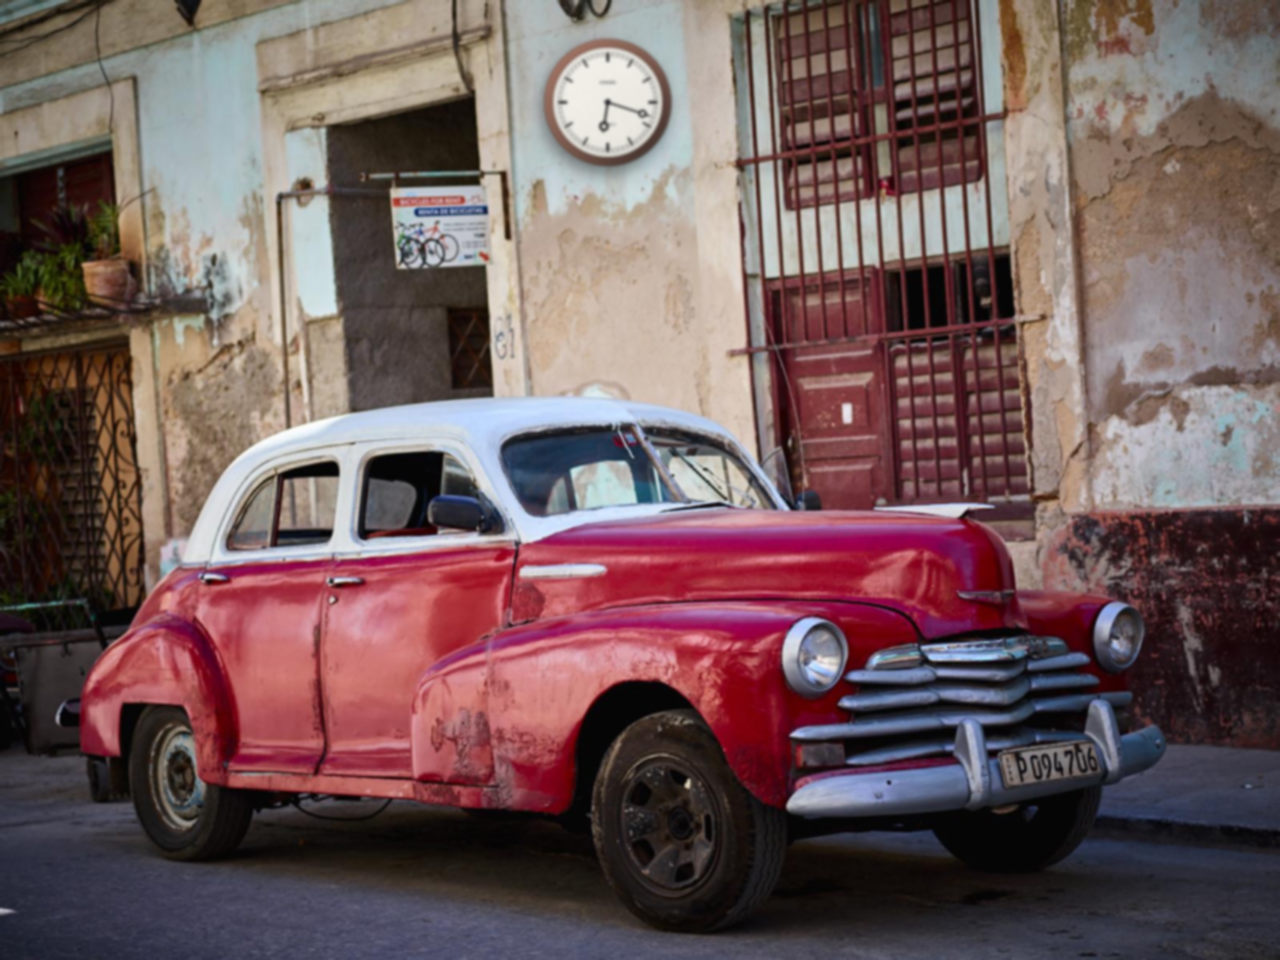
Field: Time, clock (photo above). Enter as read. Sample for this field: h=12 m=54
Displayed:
h=6 m=18
